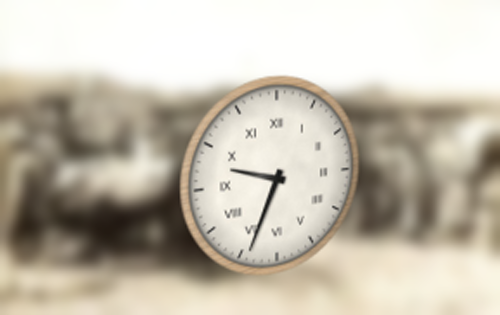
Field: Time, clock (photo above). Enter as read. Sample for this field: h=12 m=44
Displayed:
h=9 m=34
